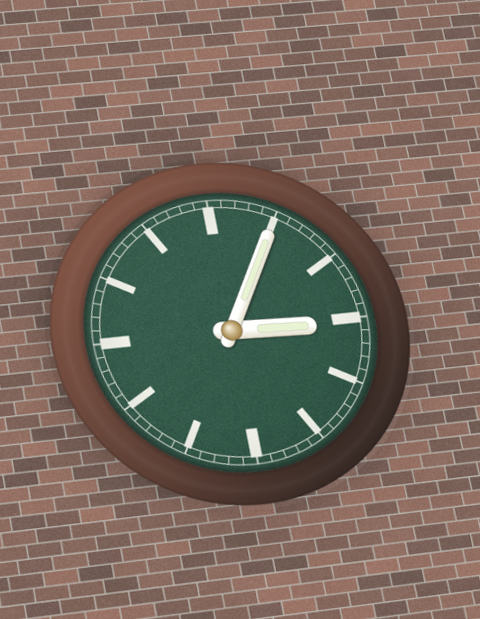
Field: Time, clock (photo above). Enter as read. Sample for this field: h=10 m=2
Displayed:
h=3 m=5
